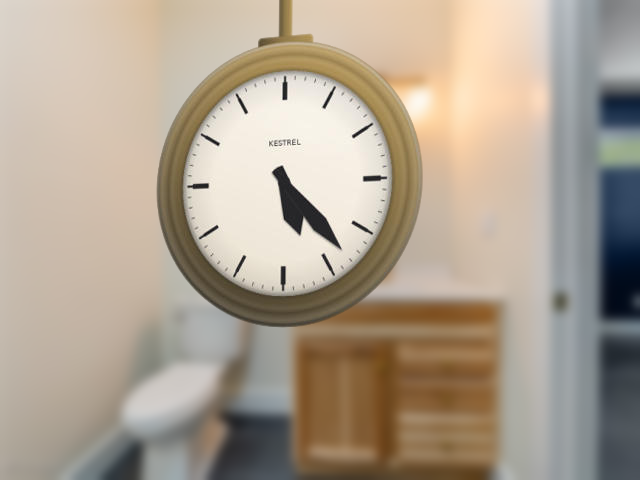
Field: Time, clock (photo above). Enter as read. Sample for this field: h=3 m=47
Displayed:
h=5 m=23
